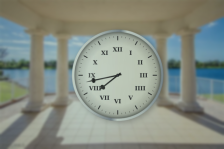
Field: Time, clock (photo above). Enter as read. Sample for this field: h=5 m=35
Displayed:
h=7 m=43
